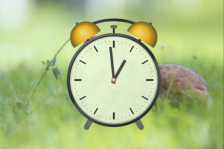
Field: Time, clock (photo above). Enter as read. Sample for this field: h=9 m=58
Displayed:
h=12 m=59
